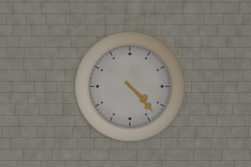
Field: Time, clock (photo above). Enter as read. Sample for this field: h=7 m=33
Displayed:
h=4 m=23
